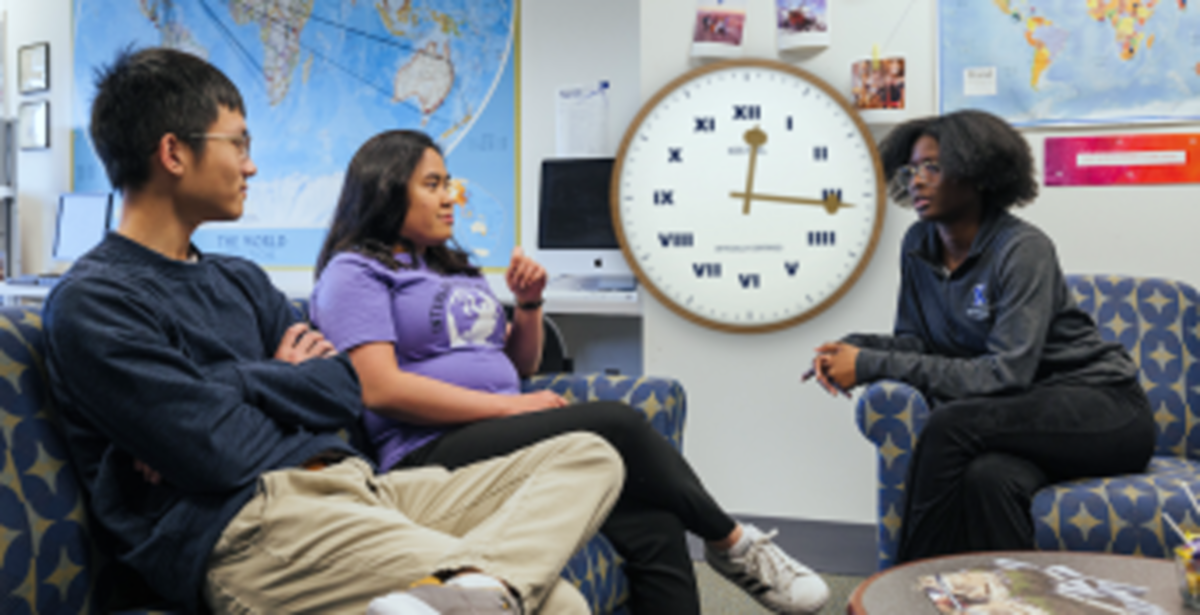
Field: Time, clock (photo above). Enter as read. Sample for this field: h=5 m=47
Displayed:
h=12 m=16
